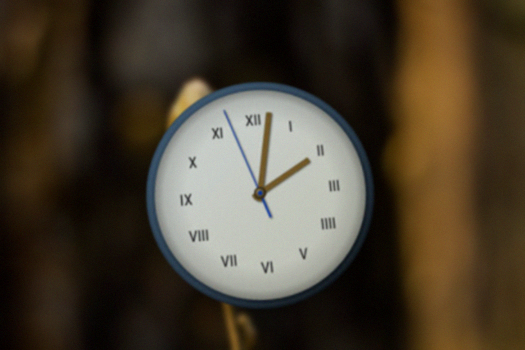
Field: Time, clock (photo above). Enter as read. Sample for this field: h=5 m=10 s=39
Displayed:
h=2 m=1 s=57
